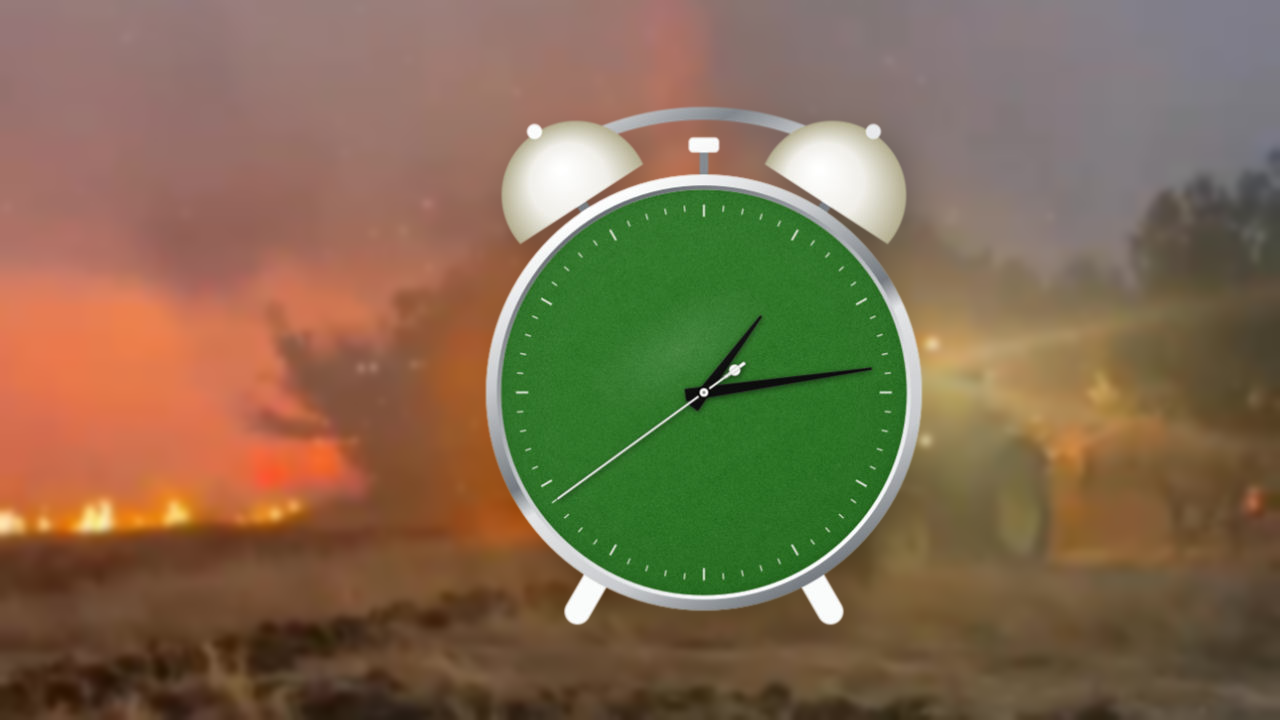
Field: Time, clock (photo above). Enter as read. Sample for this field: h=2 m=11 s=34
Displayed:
h=1 m=13 s=39
